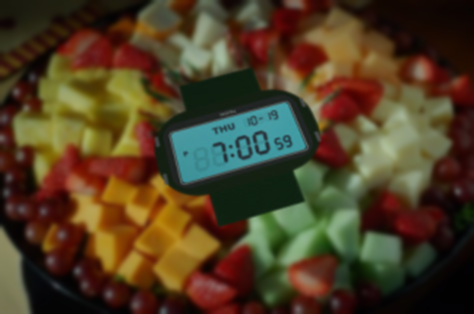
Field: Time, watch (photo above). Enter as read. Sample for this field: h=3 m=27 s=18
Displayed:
h=7 m=0 s=59
